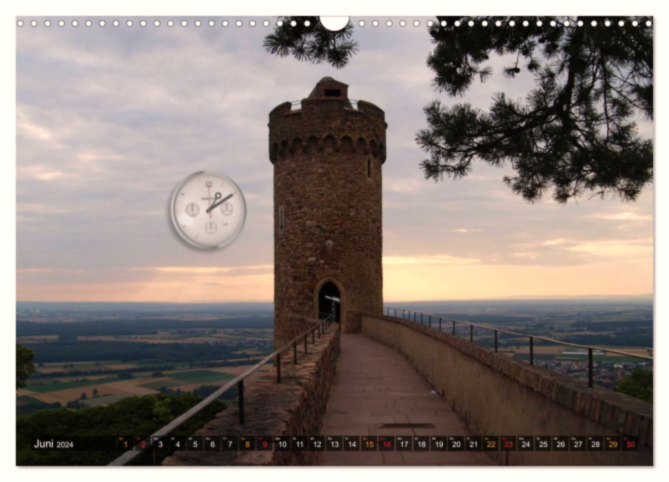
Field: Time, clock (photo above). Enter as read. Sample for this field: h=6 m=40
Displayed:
h=1 m=10
